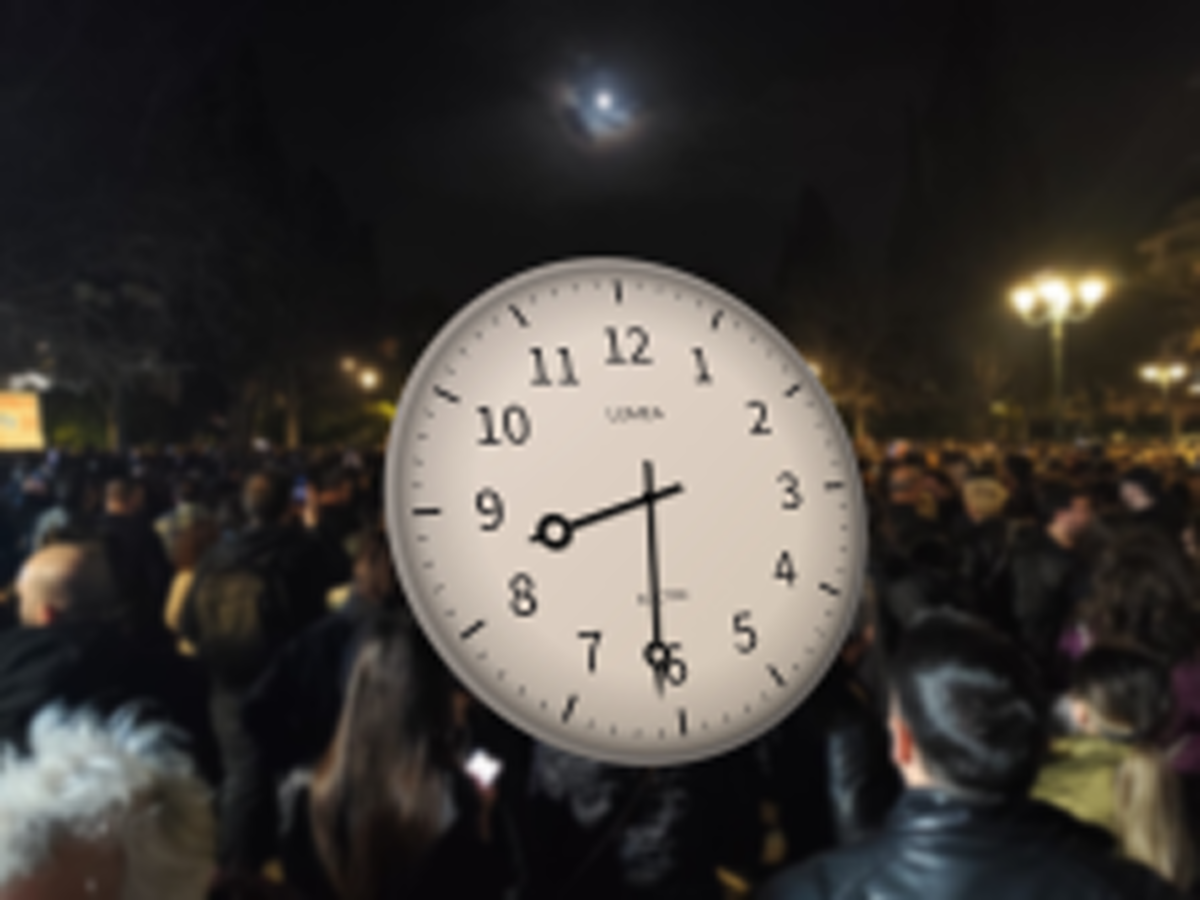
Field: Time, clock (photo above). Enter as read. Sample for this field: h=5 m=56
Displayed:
h=8 m=31
